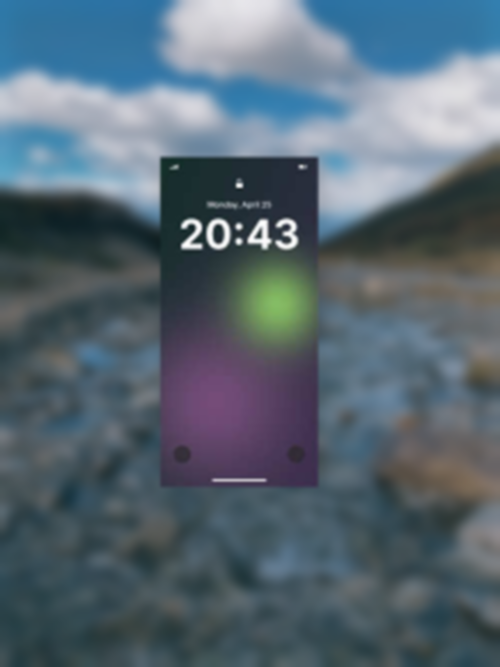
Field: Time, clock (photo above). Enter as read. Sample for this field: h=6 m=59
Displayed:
h=20 m=43
